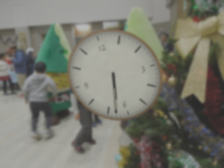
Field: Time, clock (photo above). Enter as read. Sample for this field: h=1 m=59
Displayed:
h=6 m=33
